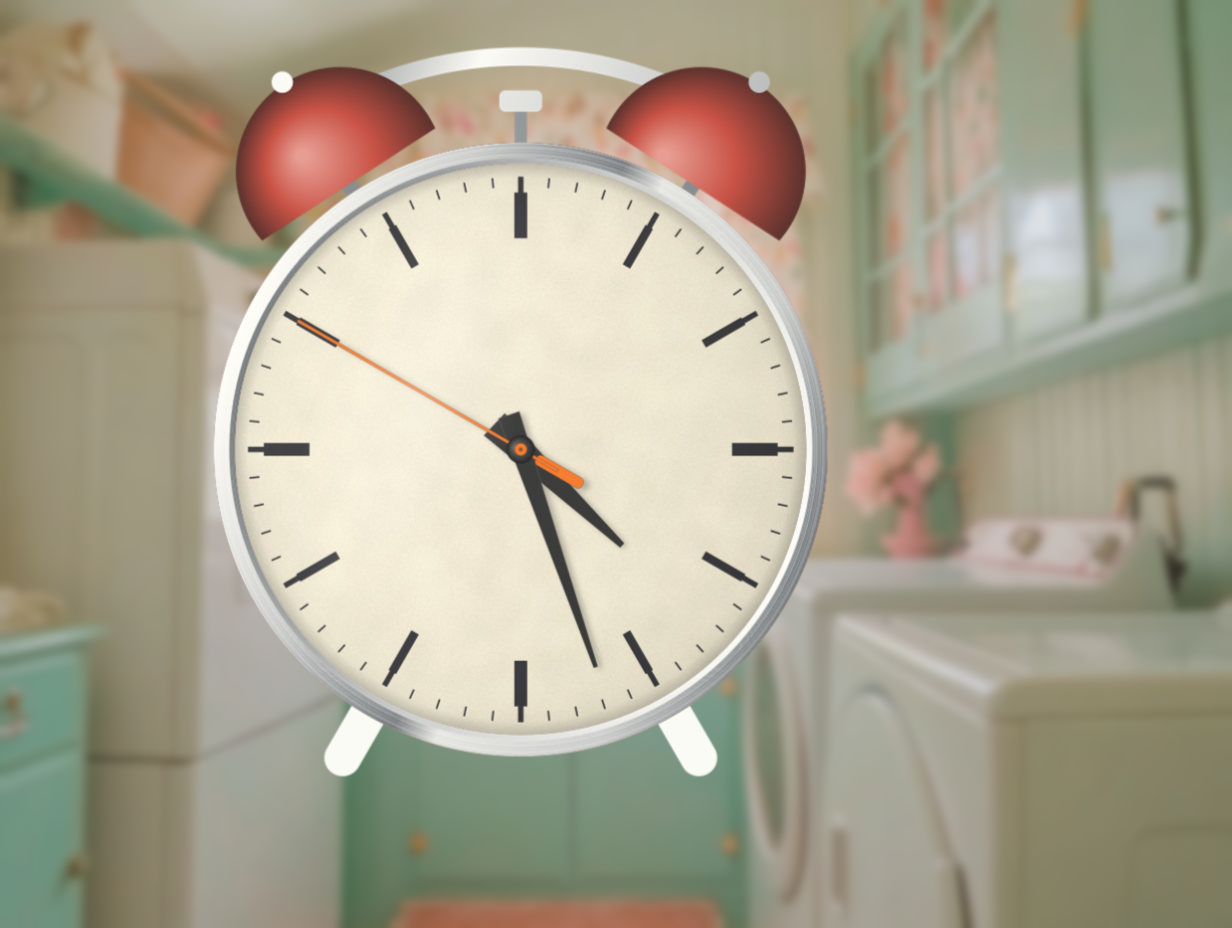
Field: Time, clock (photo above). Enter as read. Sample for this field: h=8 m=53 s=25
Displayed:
h=4 m=26 s=50
